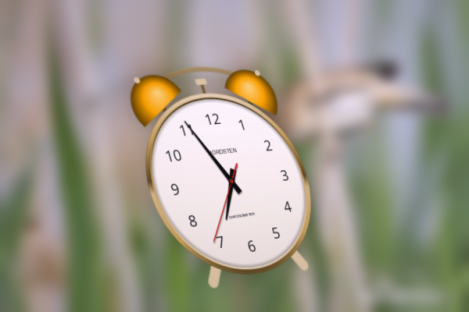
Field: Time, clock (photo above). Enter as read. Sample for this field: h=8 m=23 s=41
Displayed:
h=6 m=55 s=36
